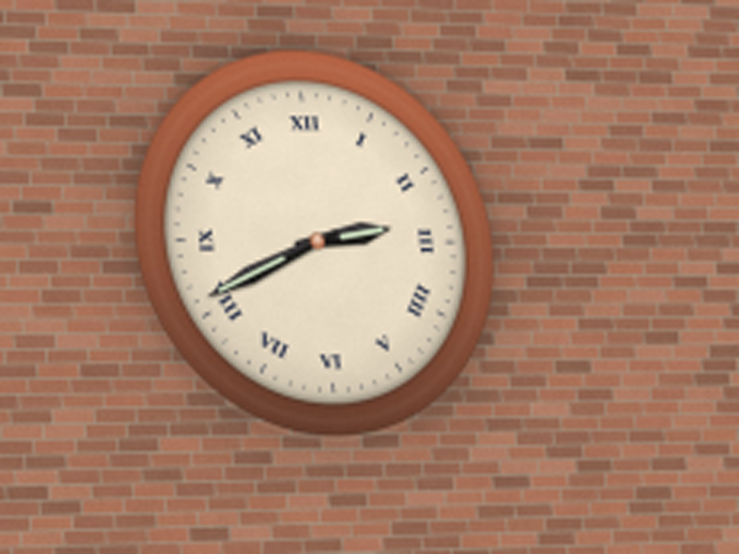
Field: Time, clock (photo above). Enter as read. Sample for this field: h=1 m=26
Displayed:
h=2 m=41
